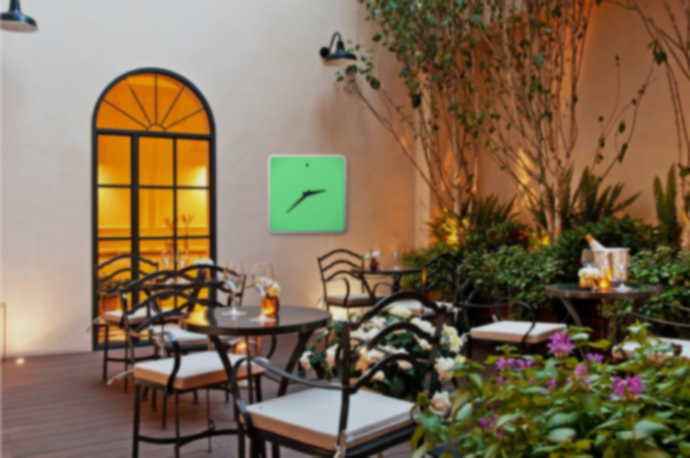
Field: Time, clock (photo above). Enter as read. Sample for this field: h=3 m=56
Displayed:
h=2 m=38
